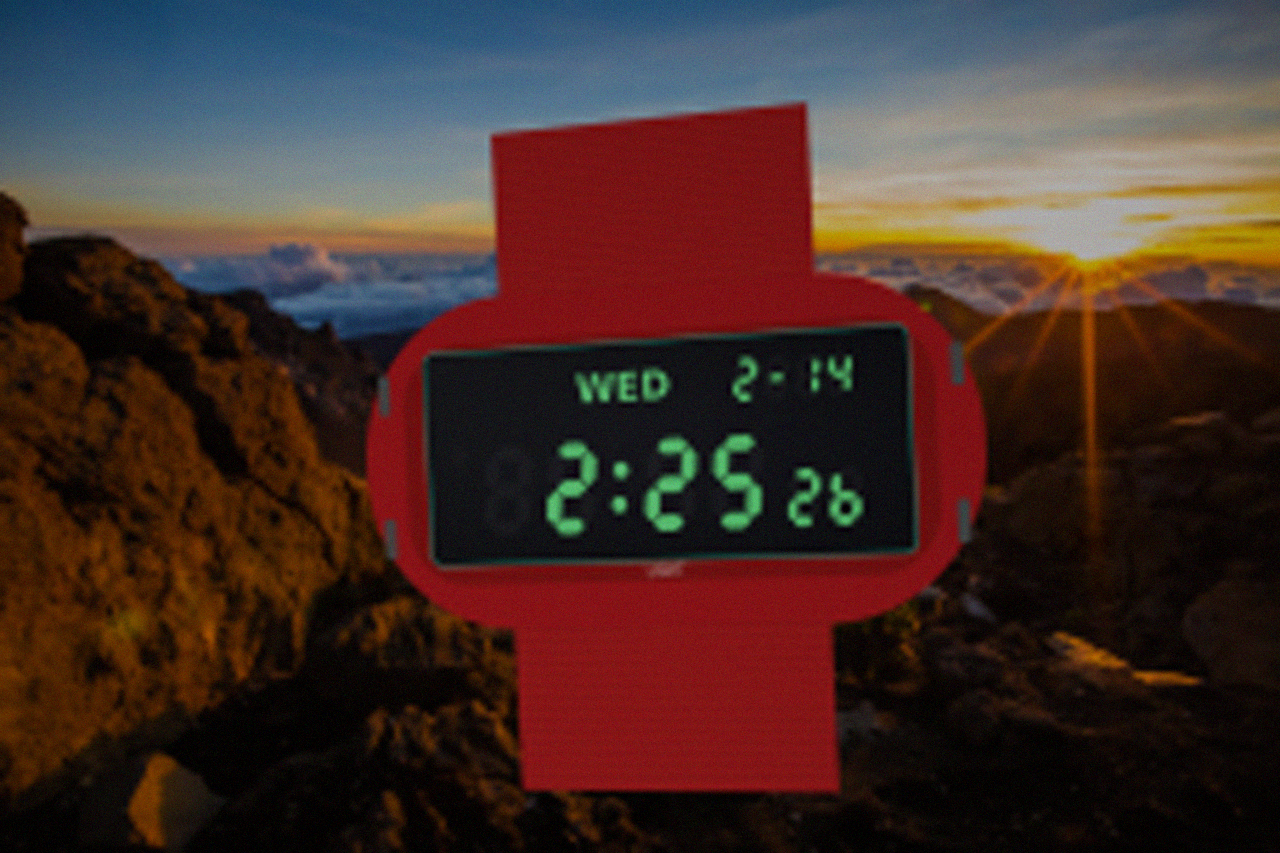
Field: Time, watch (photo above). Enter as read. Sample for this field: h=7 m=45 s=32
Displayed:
h=2 m=25 s=26
